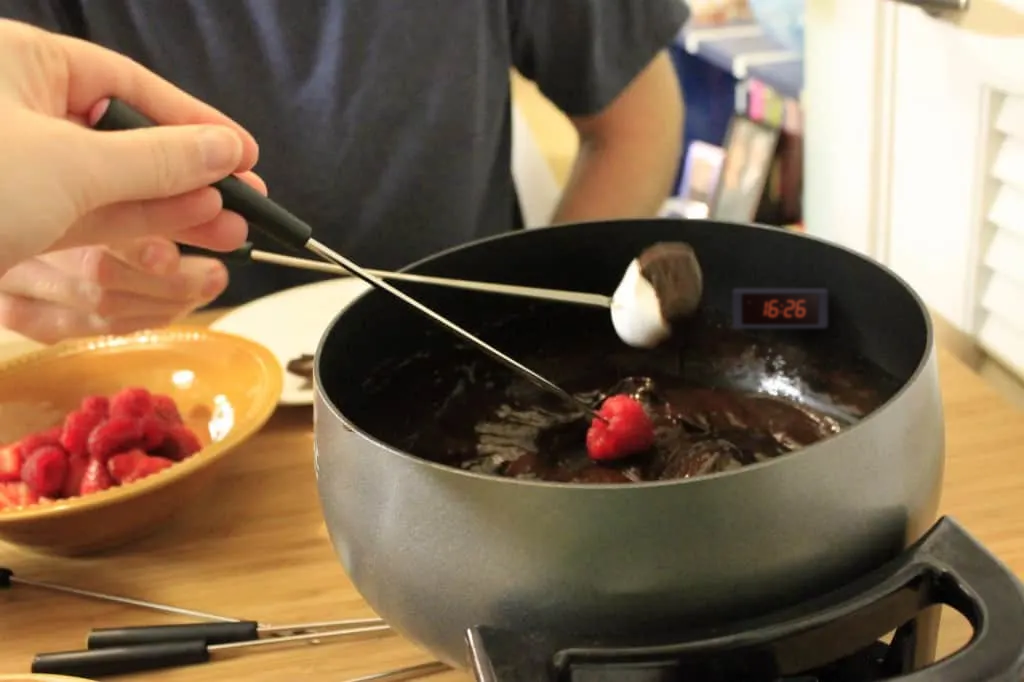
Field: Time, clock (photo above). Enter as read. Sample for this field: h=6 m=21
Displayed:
h=16 m=26
